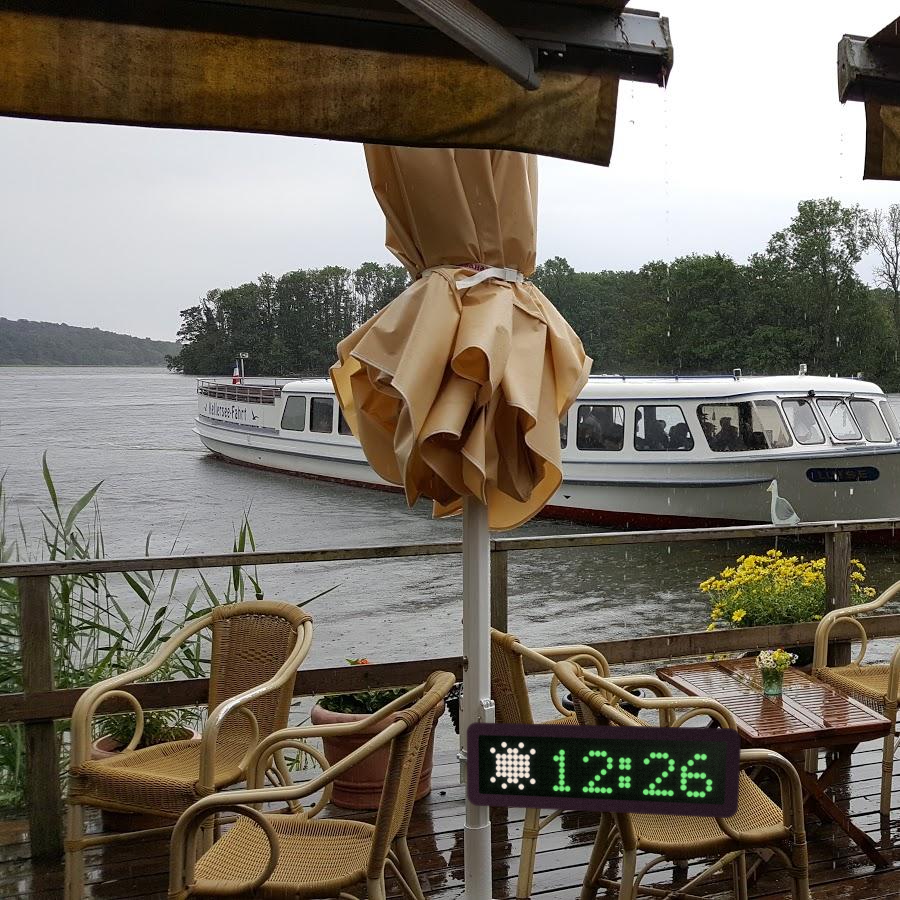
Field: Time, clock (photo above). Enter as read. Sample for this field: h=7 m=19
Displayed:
h=12 m=26
